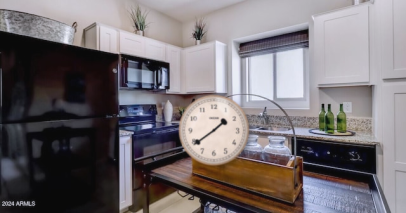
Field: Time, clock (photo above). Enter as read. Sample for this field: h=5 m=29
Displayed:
h=1 m=39
